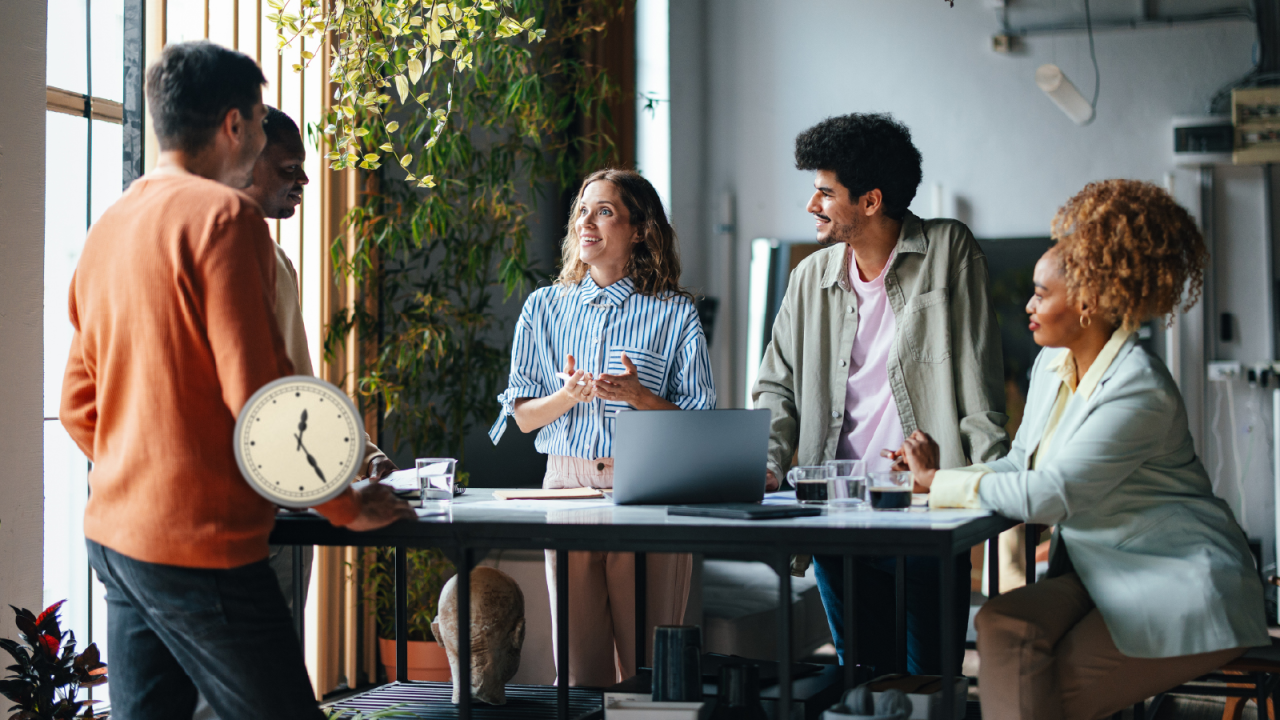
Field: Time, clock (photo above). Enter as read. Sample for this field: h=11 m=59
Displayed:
h=12 m=25
